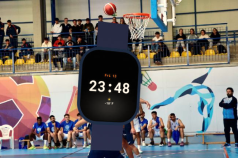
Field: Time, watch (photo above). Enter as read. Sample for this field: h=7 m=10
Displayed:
h=23 m=48
